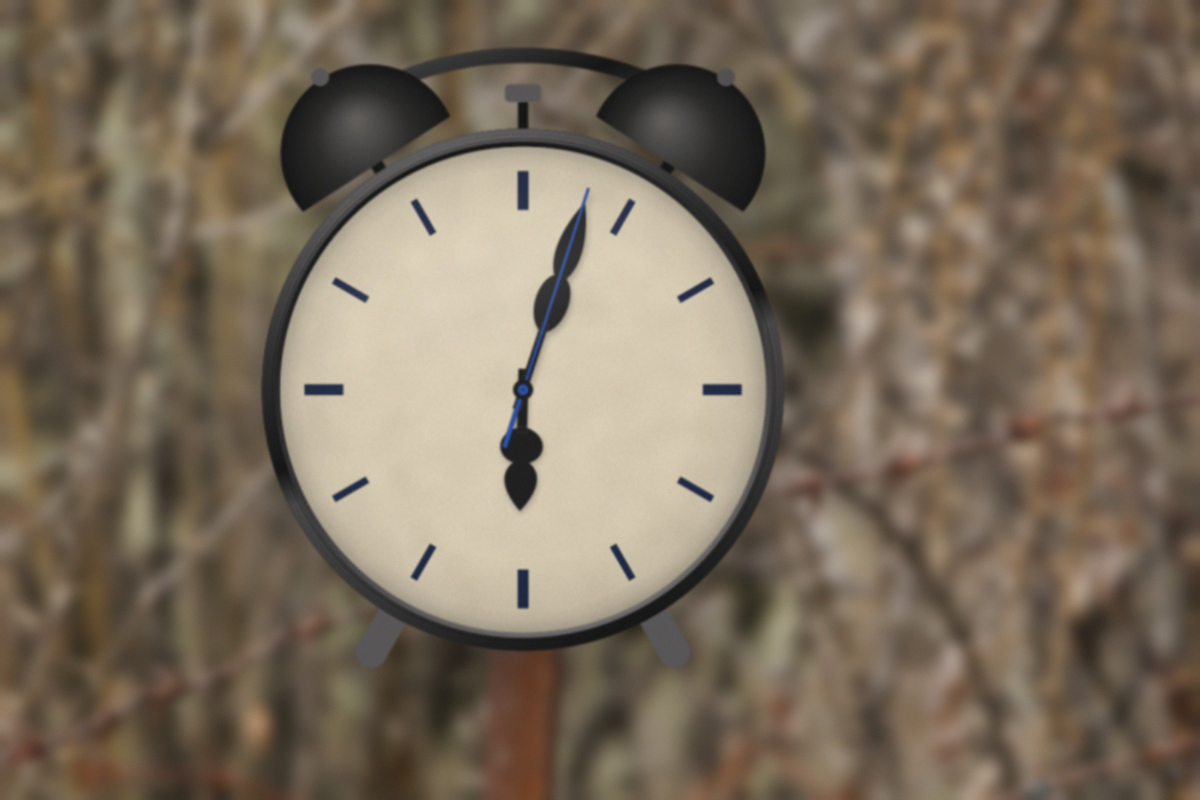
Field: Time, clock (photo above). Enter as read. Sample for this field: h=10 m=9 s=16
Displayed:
h=6 m=3 s=3
